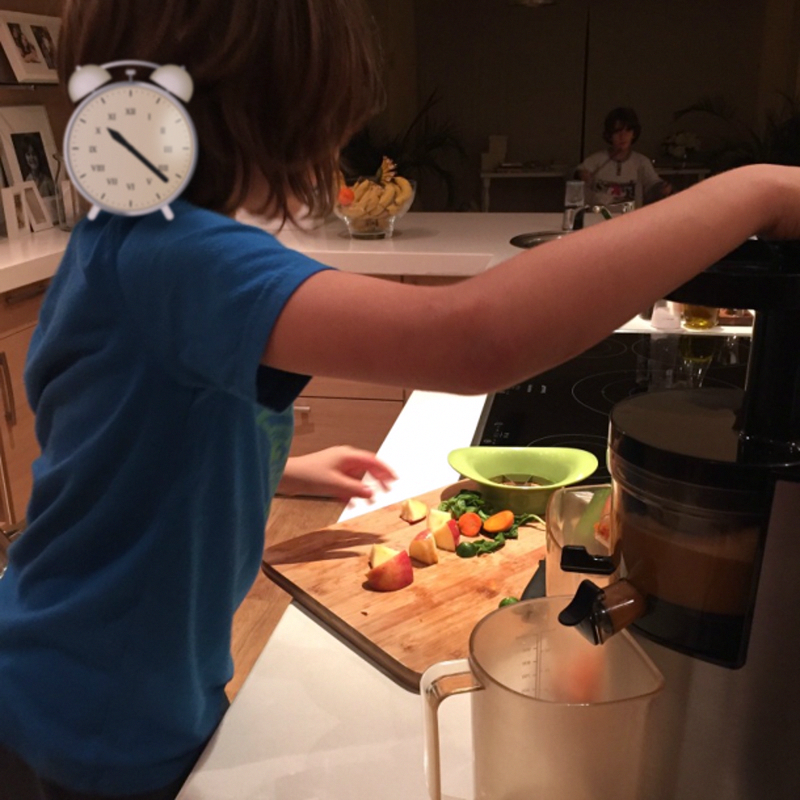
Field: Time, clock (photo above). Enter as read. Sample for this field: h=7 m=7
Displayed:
h=10 m=22
